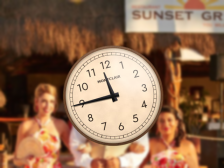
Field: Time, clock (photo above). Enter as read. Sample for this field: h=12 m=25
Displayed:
h=11 m=45
